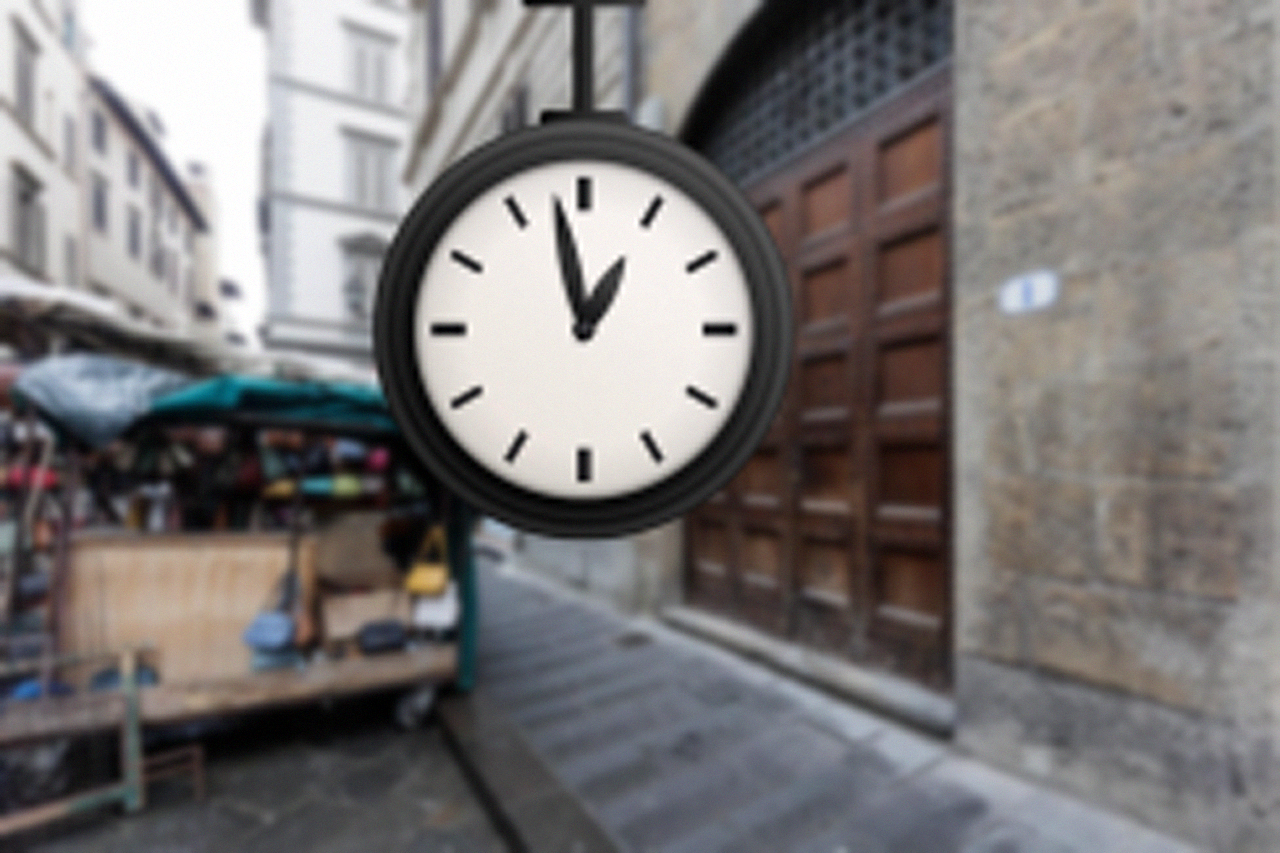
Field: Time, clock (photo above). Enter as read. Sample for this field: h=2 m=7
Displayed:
h=12 m=58
